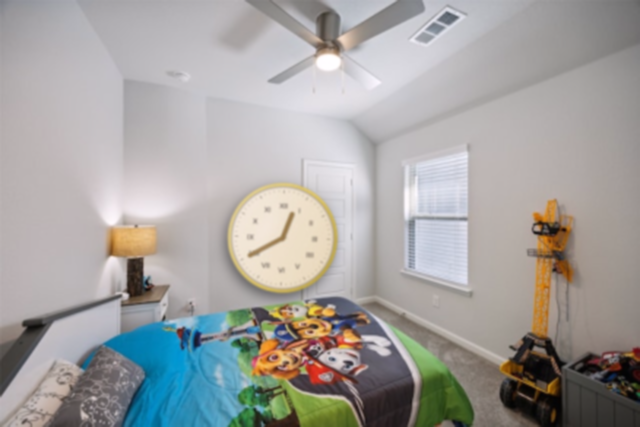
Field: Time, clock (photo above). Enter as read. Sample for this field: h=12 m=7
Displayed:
h=12 m=40
